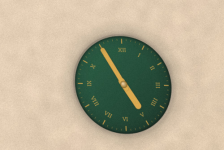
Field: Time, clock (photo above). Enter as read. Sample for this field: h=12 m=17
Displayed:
h=4 m=55
